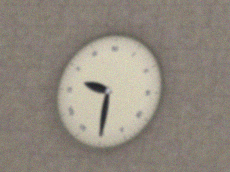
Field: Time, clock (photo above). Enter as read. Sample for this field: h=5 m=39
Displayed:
h=9 m=30
